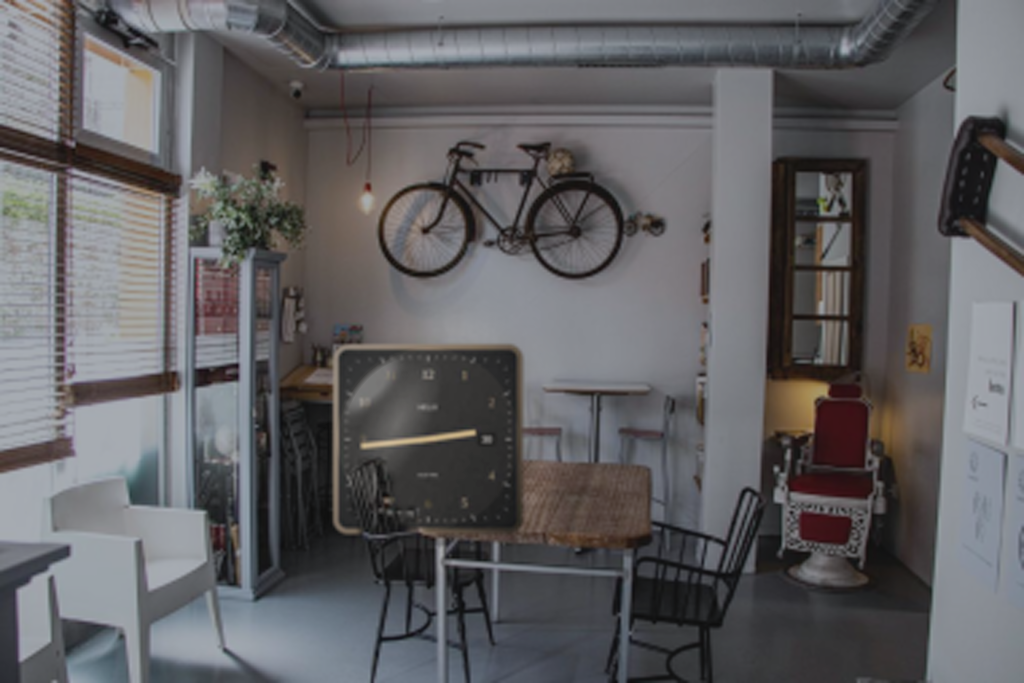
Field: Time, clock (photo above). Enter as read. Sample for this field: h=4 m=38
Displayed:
h=2 m=44
